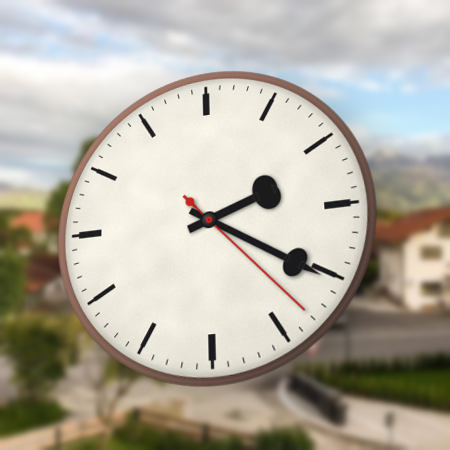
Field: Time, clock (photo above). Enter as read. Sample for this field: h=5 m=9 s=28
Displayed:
h=2 m=20 s=23
